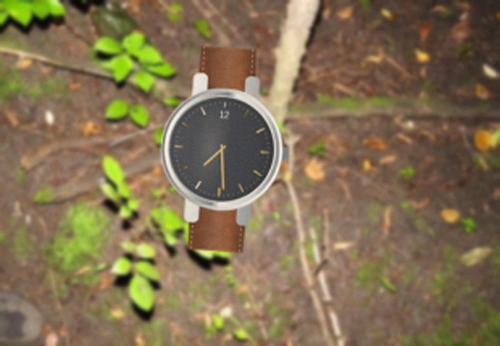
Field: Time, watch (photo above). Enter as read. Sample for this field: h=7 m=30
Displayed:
h=7 m=29
